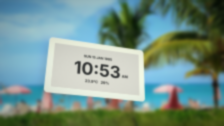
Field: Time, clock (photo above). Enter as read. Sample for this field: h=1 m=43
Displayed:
h=10 m=53
